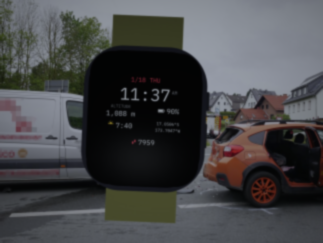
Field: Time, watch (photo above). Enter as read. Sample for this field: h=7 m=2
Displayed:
h=11 m=37
